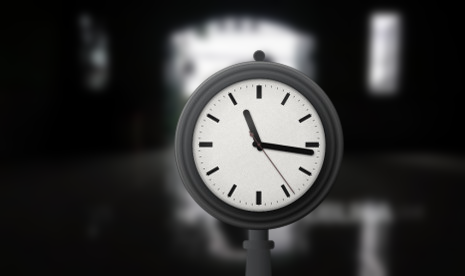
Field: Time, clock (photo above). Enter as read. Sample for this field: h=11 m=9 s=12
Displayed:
h=11 m=16 s=24
